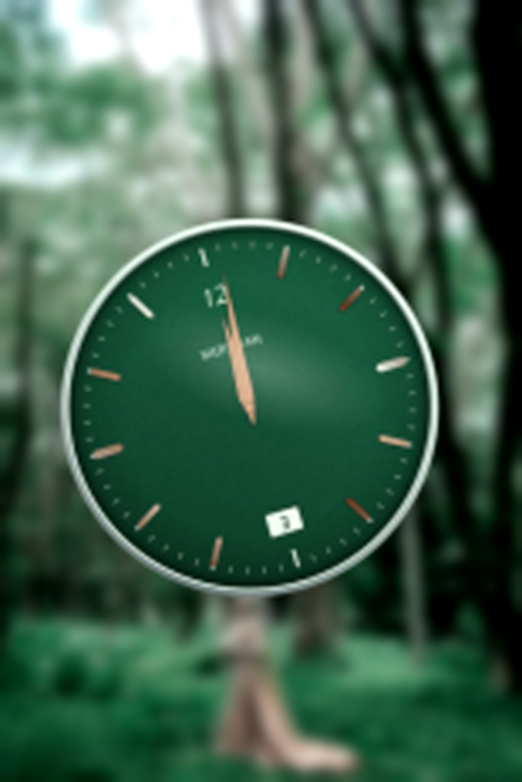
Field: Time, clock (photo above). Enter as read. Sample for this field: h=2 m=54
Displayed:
h=12 m=1
